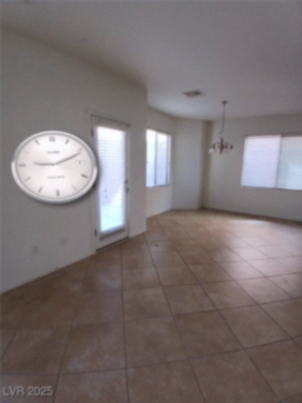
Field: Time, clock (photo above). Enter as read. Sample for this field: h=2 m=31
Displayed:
h=9 m=11
